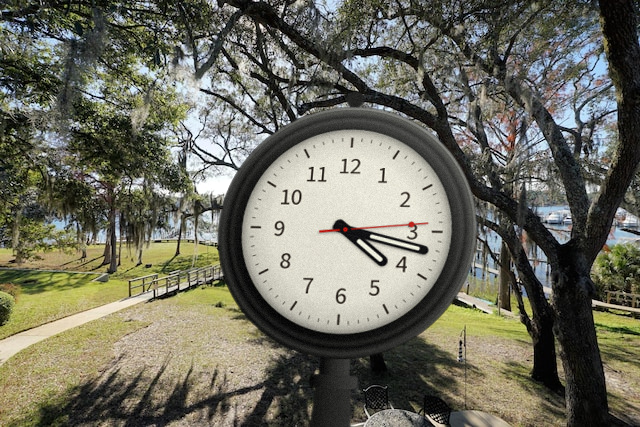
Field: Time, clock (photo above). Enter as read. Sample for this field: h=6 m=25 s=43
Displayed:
h=4 m=17 s=14
